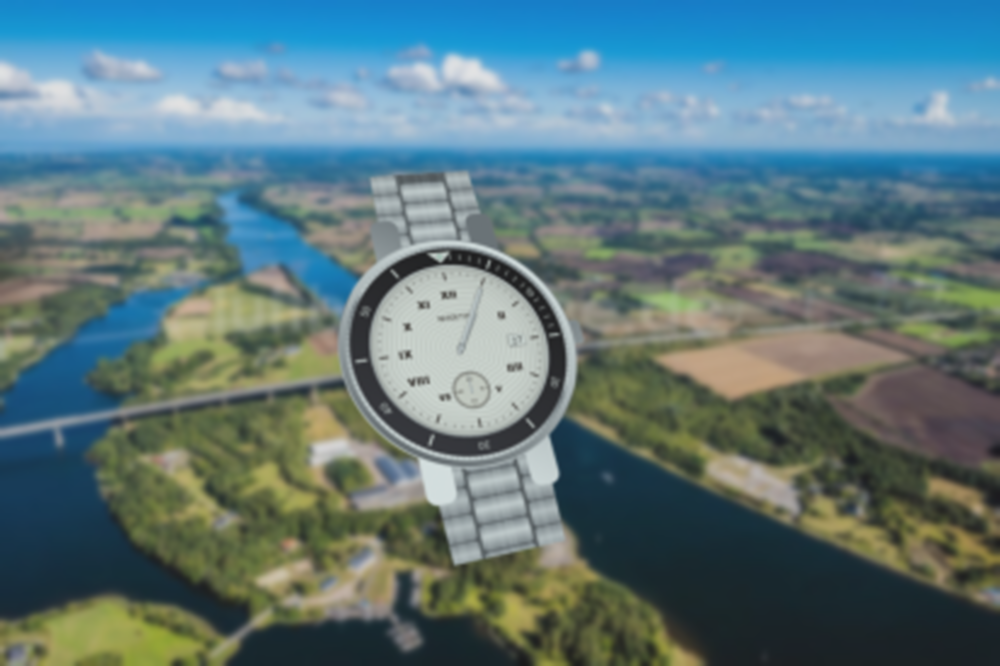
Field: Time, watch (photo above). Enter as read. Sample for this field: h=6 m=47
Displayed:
h=1 m=5
